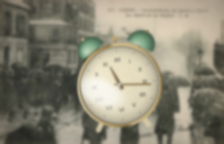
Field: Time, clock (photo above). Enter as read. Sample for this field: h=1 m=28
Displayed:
h=11 m=16
